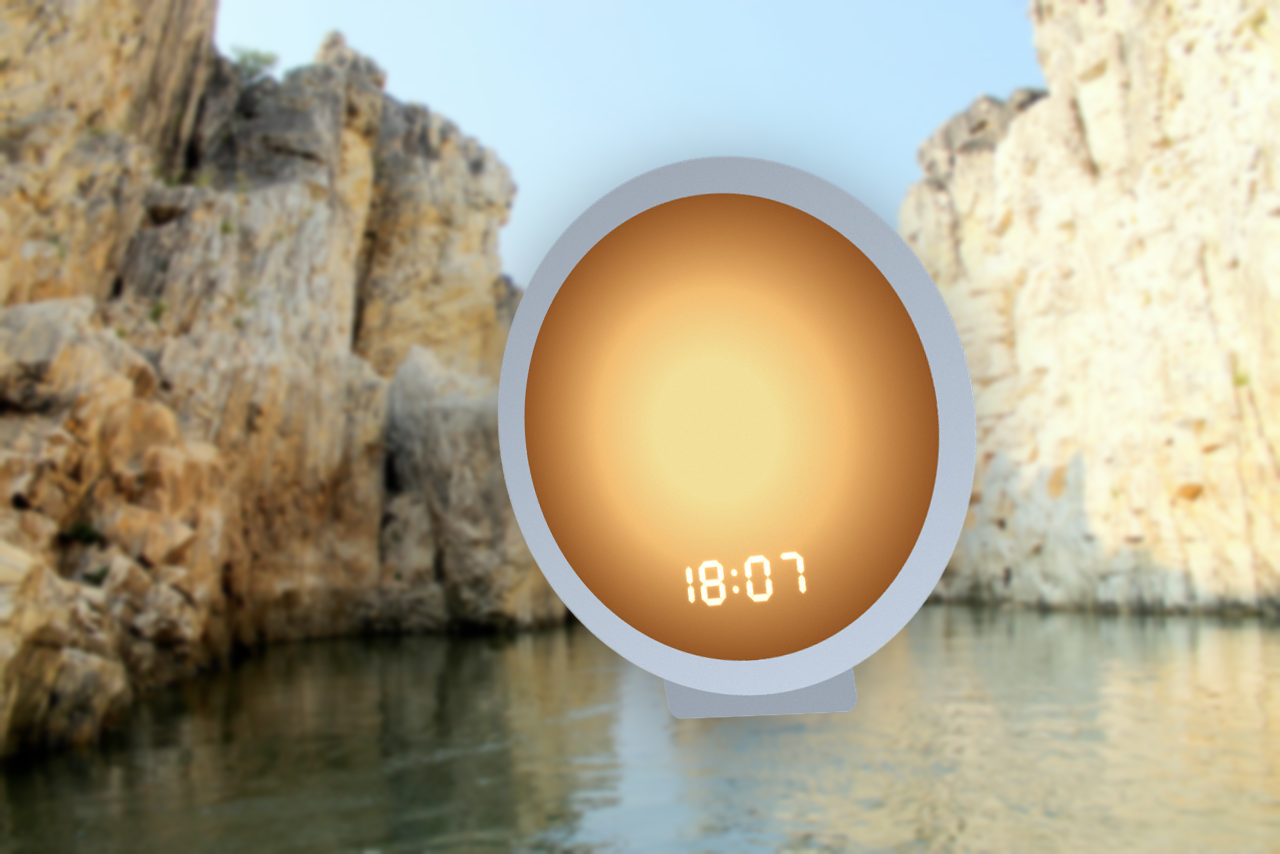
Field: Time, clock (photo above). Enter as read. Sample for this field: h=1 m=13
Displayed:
h=18 m=7
